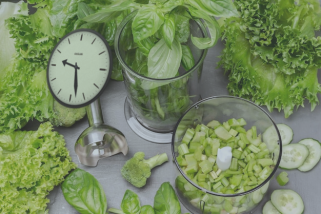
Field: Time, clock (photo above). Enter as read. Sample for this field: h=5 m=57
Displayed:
h=9 m=28
